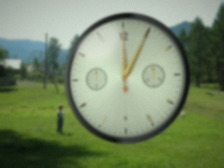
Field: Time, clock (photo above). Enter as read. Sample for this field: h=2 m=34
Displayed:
h=12 m=5
